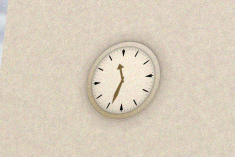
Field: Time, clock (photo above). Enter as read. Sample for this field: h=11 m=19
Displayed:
h=11 m=34
